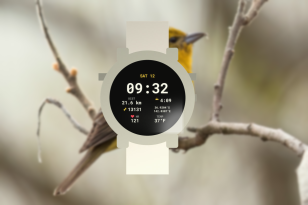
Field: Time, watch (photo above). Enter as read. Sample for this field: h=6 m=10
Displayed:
h=9 m=32
